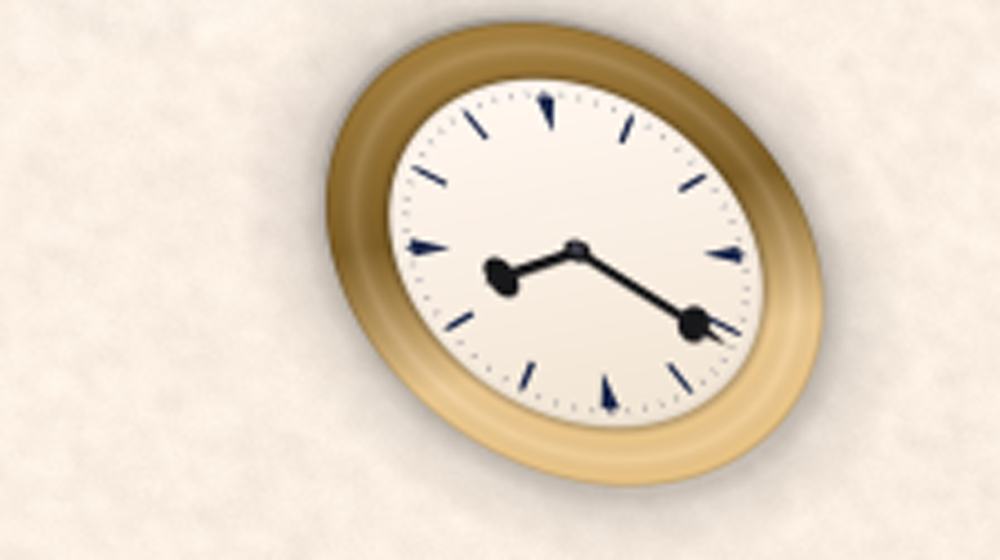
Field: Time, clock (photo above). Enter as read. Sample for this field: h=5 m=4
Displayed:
h=8 m=21
